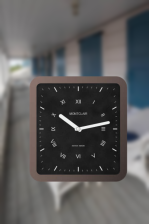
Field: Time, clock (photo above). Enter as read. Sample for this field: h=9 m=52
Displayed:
h=10 m=13
